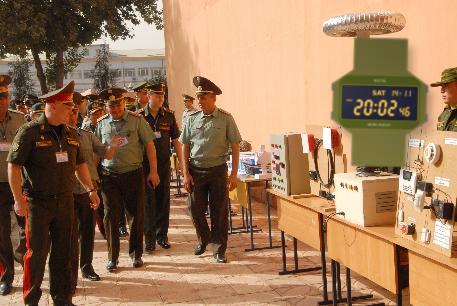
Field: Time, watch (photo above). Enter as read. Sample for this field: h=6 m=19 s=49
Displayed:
h=20 m=2 s=46
